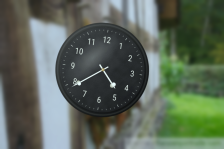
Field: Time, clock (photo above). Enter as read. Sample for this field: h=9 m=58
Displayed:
h=4 m=39
